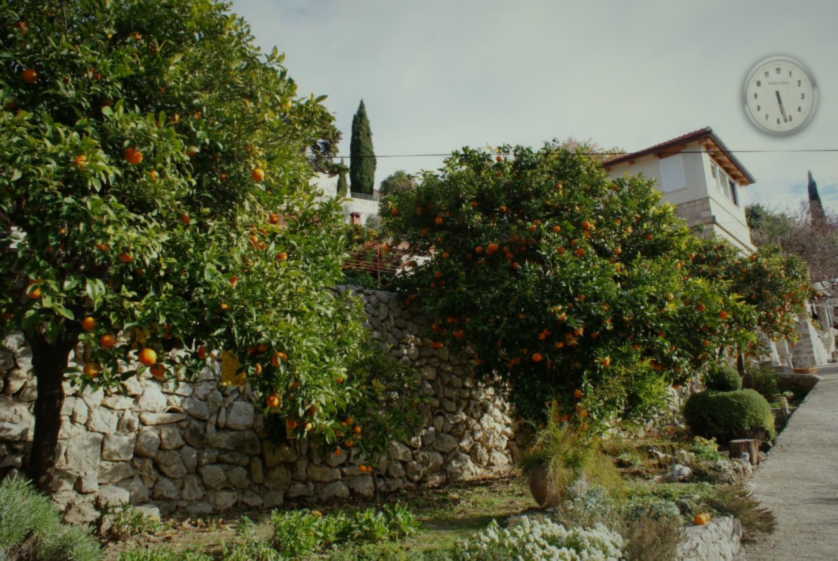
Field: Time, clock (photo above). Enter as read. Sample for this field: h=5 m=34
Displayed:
h=5 m=27
